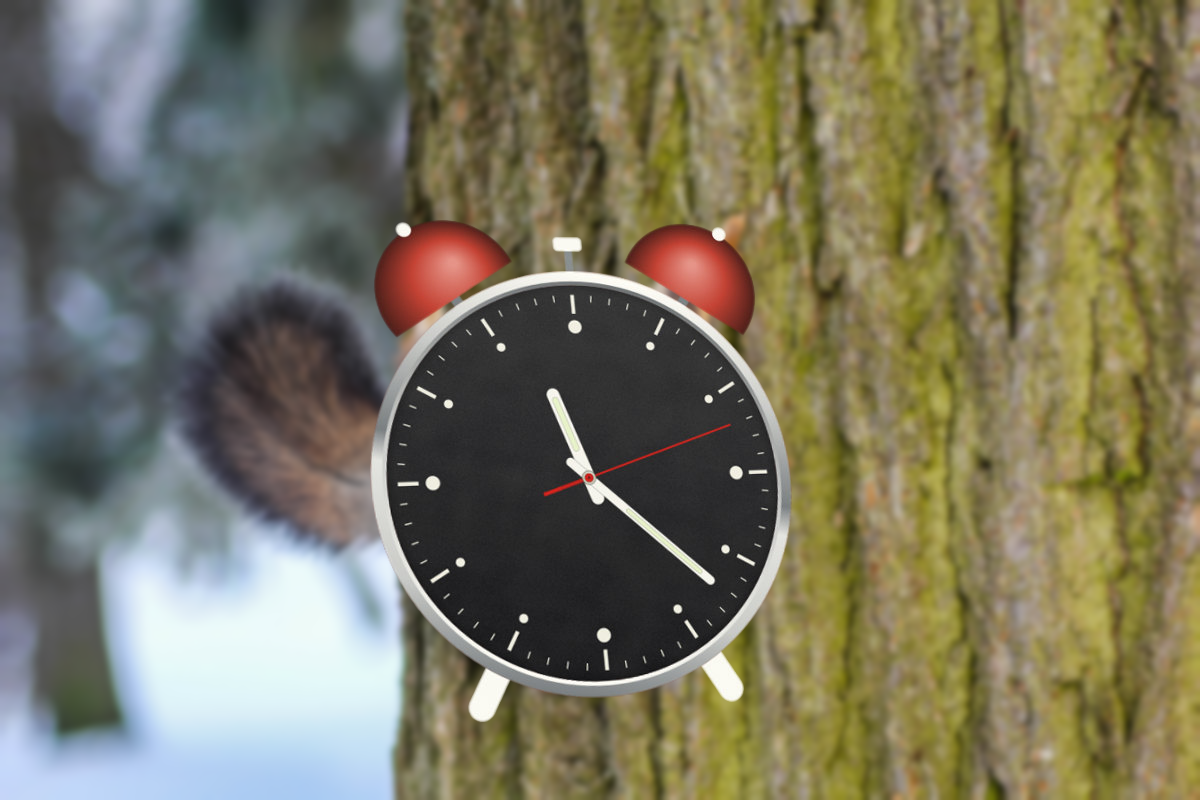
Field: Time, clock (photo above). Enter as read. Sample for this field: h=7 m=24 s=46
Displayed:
h=11 m=22 s=12
